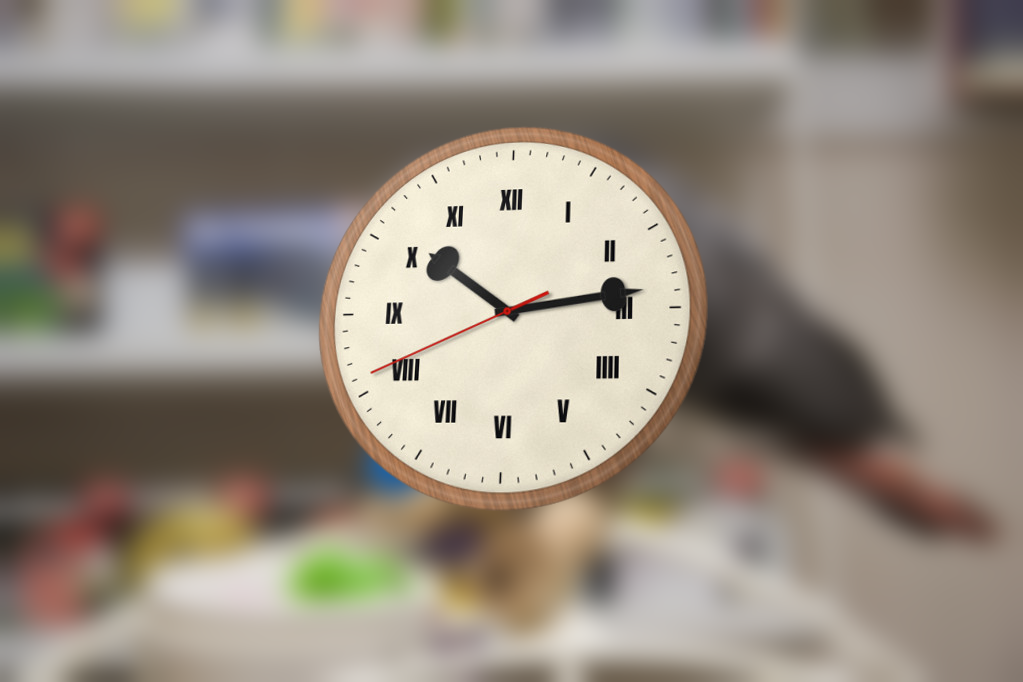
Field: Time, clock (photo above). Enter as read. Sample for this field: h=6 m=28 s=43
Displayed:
h=10 m=13 s=41
